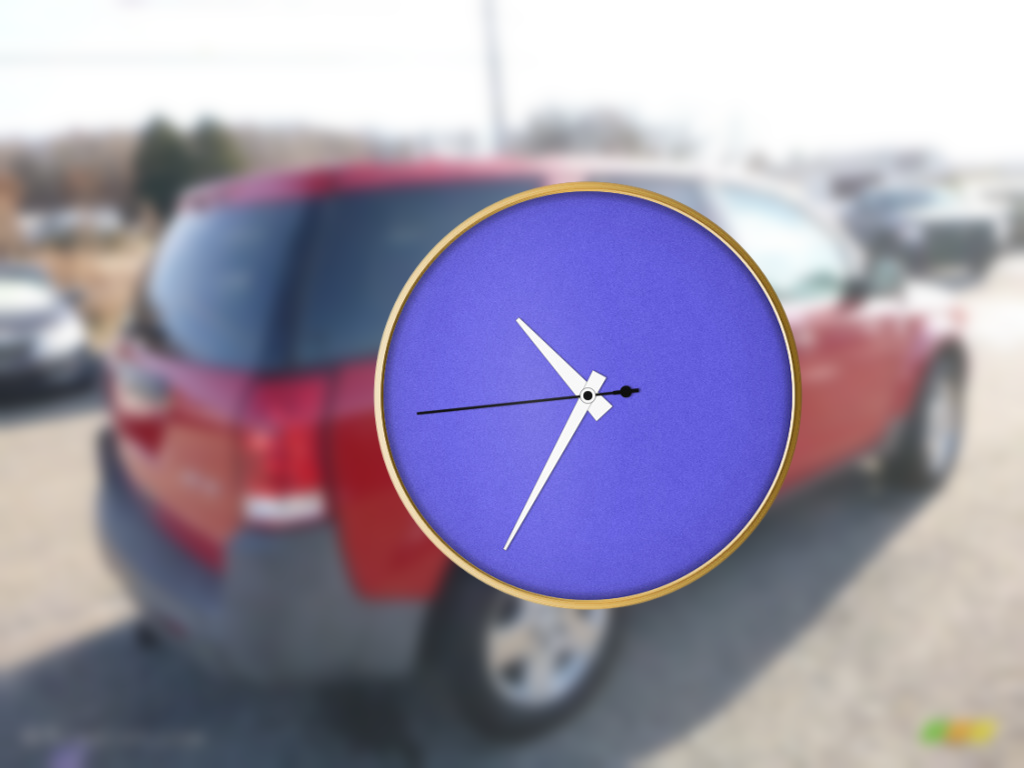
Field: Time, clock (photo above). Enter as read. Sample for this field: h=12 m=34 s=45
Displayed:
h=10 m=34 s=44
